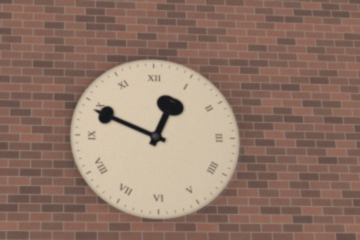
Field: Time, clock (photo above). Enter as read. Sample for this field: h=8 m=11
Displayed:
h=12 m=49
